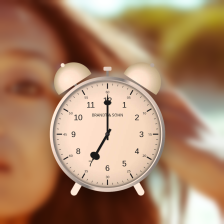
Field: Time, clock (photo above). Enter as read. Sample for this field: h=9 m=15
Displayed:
h=7 m=0
